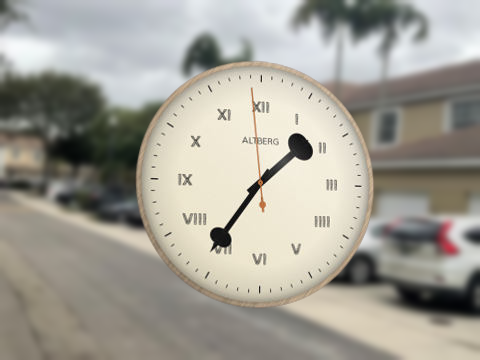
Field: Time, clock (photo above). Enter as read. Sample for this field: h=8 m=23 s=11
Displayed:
h=1 m=35 s=59
